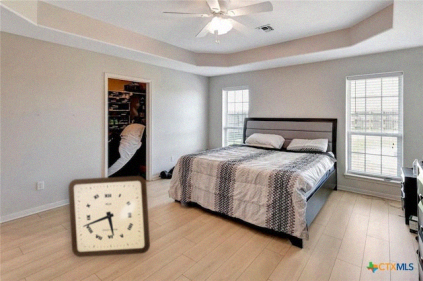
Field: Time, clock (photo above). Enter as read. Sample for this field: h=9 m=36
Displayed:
h=5 m=42
